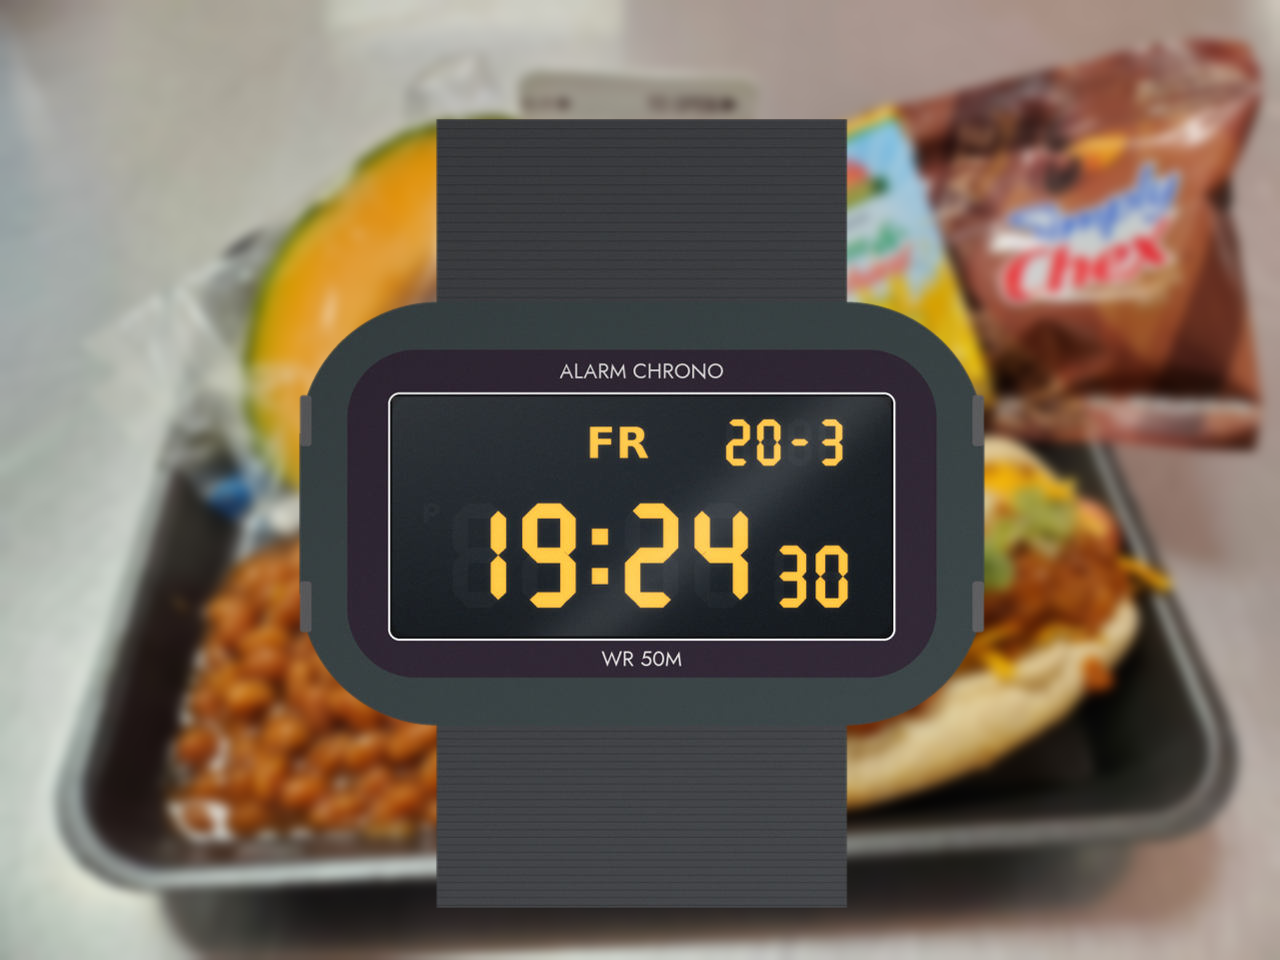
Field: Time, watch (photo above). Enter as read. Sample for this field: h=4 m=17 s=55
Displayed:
h=19 m=24 s=30
